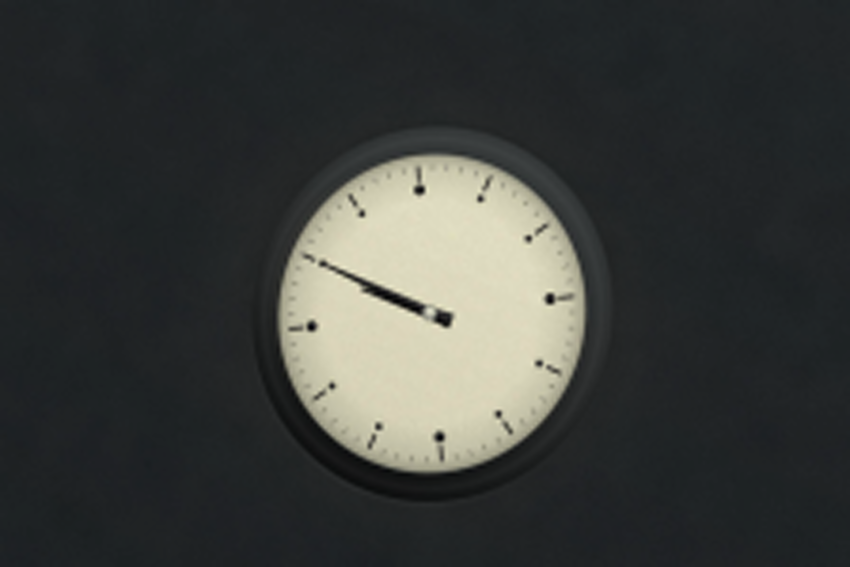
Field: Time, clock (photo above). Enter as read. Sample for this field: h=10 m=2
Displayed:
h=9 m=50
